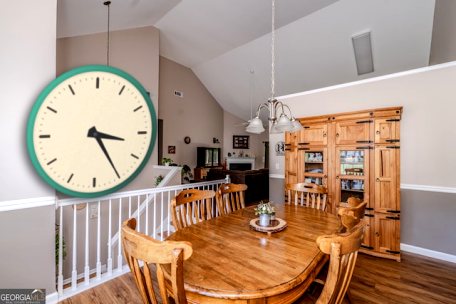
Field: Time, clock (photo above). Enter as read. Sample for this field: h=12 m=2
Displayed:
h=3 m=25
